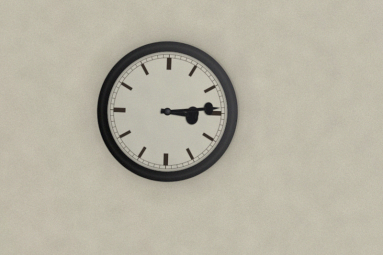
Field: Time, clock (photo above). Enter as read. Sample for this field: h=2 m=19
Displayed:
h=3 m=14
